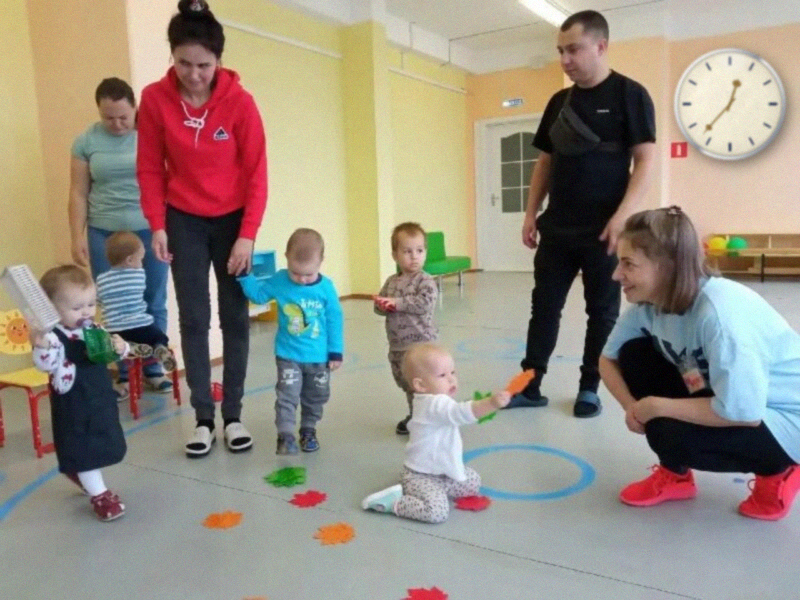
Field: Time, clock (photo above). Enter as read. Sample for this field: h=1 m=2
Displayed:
h=12 m=37
